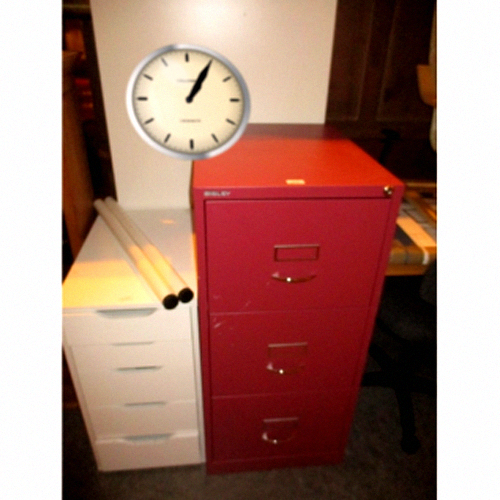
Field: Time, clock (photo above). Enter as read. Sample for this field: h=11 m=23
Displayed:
h=1 m=5
